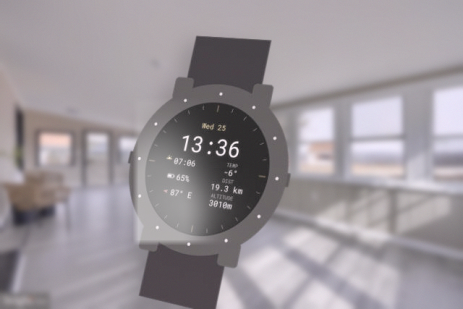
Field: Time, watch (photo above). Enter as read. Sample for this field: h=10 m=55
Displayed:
h=13 m=36
